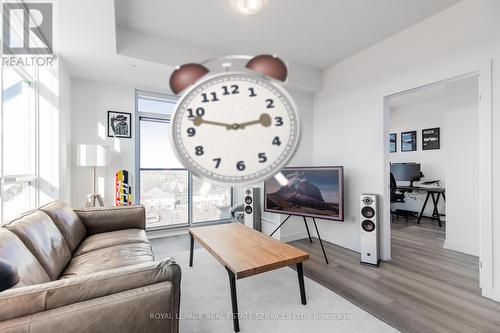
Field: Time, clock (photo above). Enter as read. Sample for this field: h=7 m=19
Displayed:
h=2 m=48
